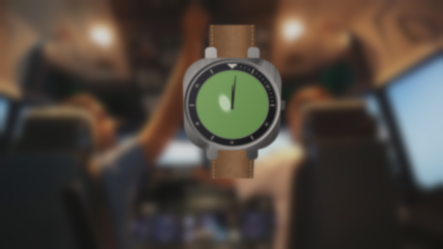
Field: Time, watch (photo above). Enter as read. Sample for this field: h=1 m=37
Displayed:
h=12 m=1
